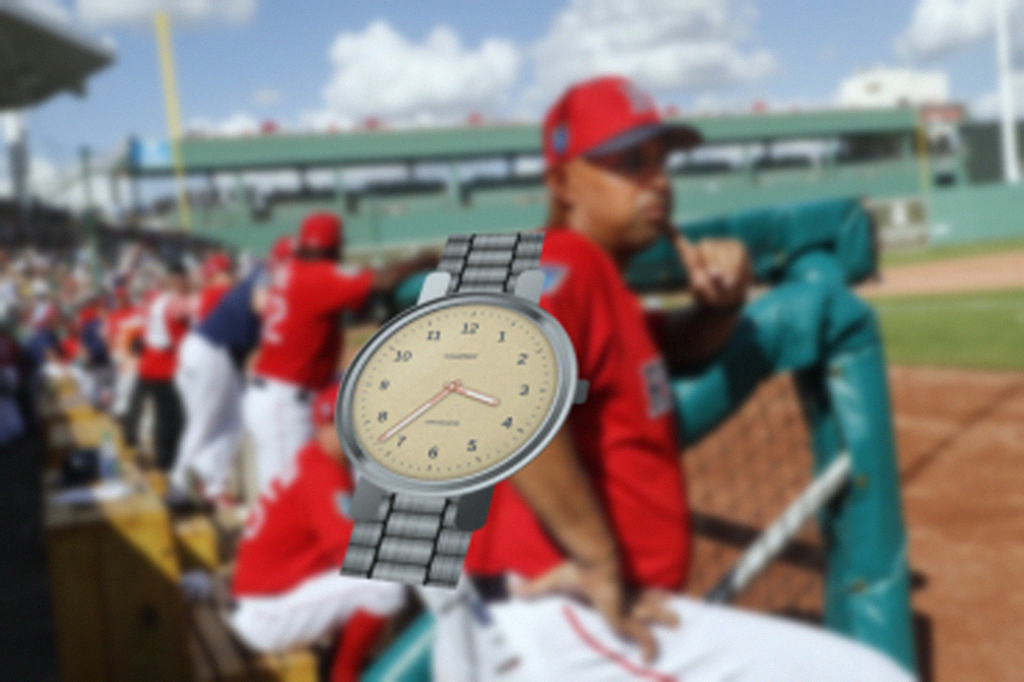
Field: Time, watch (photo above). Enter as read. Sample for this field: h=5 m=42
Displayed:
h=3 m=37
